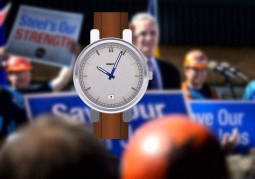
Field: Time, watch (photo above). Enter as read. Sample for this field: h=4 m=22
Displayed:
h=10 m=4
